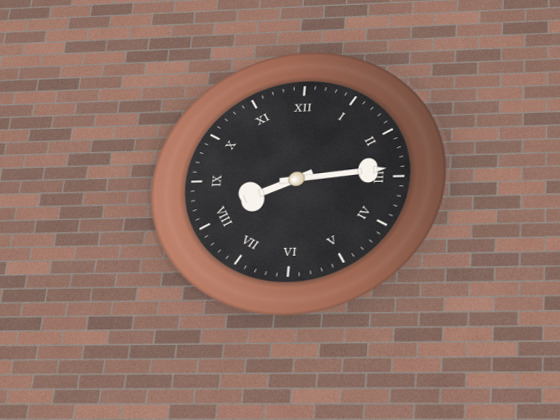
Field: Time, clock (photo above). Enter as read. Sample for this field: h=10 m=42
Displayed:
h=8 m=14
